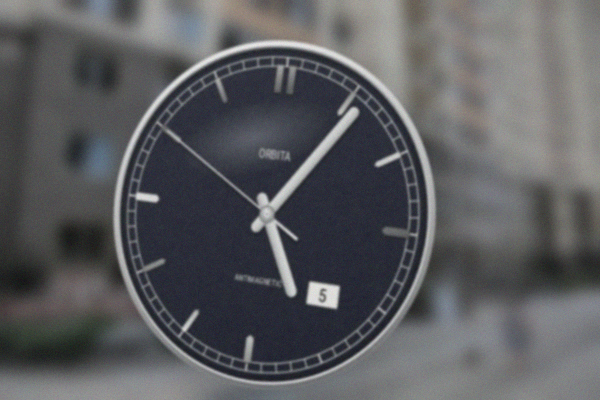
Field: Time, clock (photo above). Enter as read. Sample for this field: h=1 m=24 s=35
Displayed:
h=5 m=5 s=50
